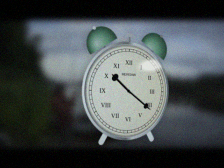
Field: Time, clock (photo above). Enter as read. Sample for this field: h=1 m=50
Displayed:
h=10 m=21
